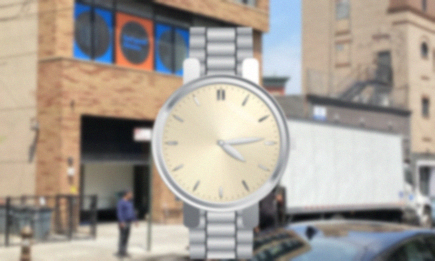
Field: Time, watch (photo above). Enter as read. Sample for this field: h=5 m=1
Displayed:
h=4 m=14
